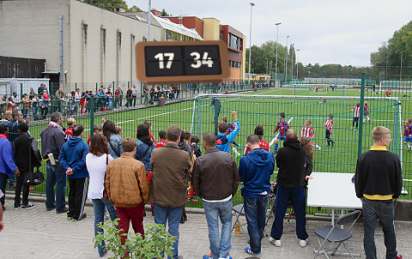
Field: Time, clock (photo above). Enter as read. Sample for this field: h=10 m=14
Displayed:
h=17 m=34
